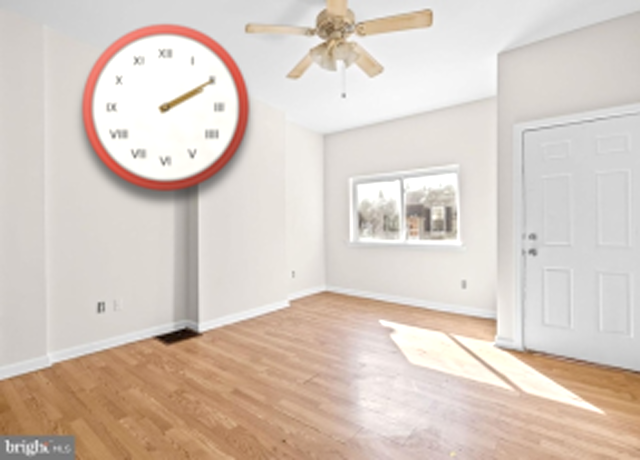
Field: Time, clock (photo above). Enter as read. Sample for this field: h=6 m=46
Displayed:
h=2 m=10
